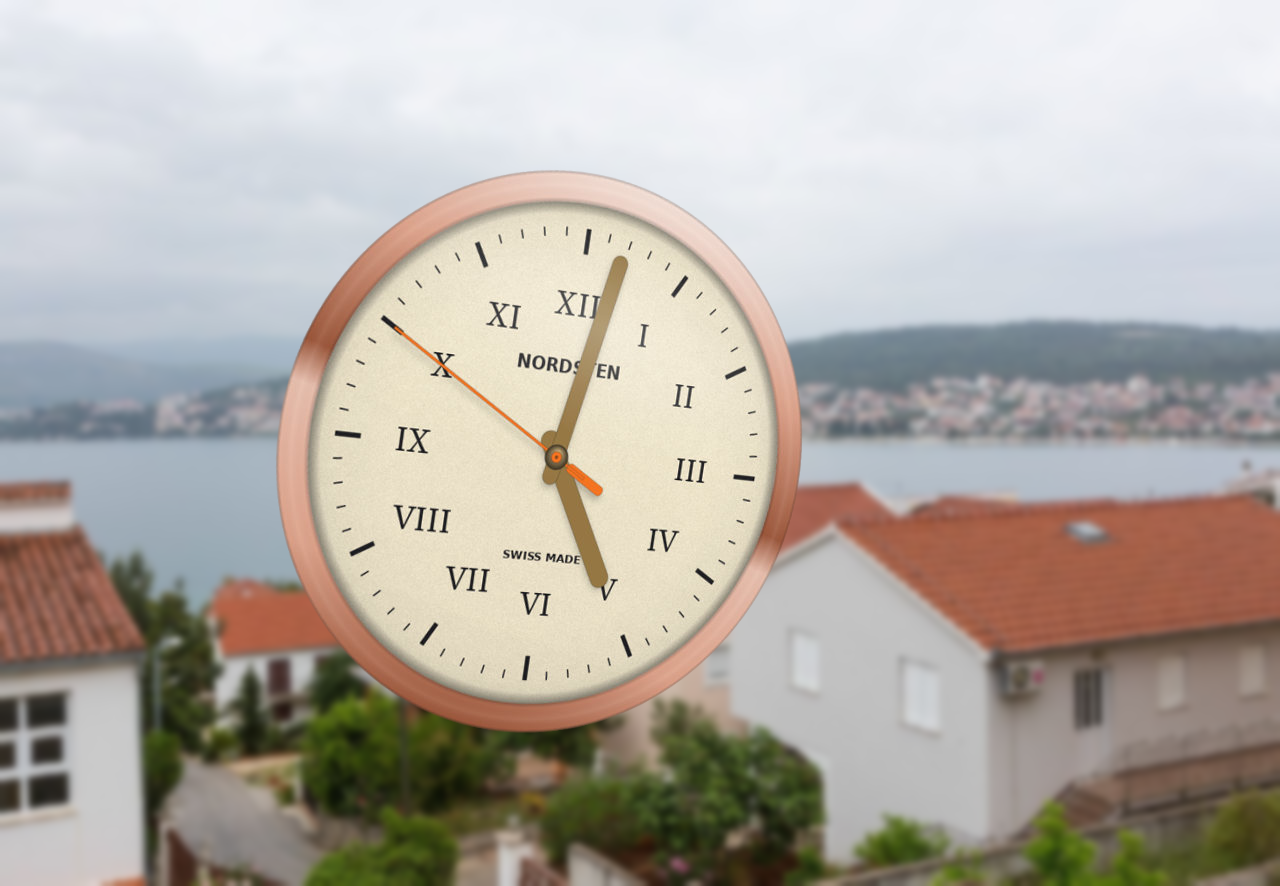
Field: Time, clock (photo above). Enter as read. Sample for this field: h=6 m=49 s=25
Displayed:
h=5 m=1 s=50
